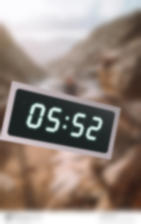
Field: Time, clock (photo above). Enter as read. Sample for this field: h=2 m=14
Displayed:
h=5 m=52
